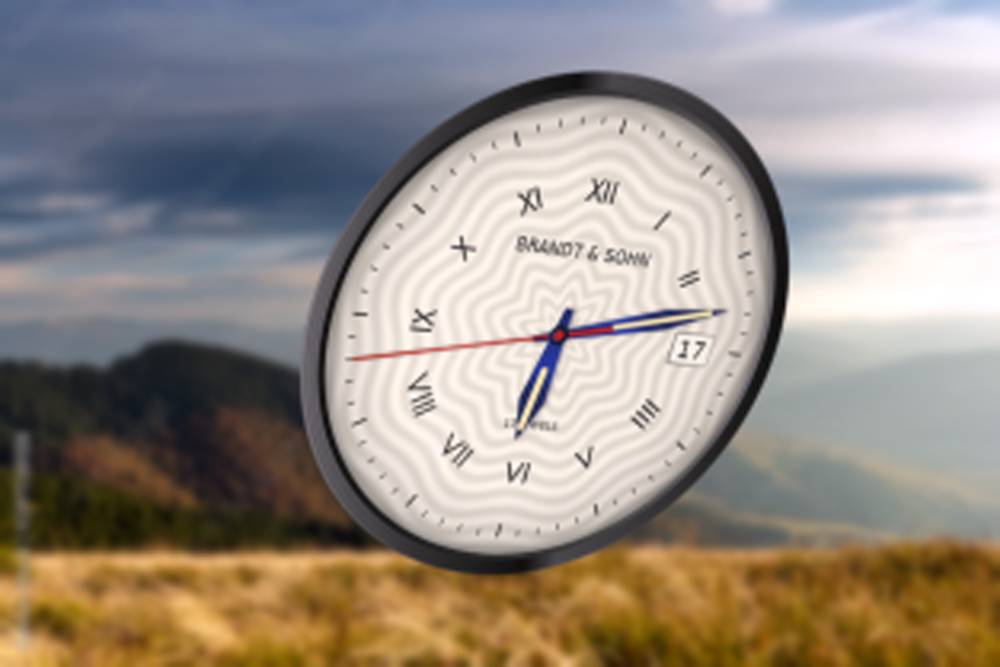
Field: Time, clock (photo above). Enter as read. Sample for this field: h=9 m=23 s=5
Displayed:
h=6 m=12 s=43
